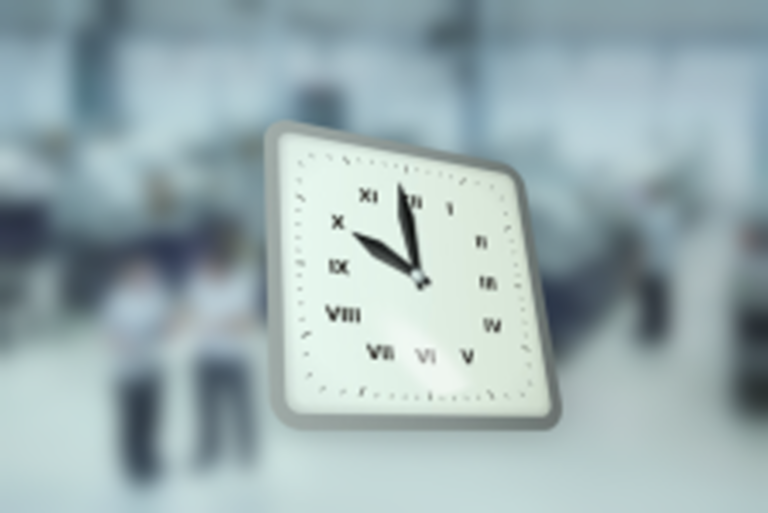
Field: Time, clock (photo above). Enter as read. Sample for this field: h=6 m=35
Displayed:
h=9 m=59
